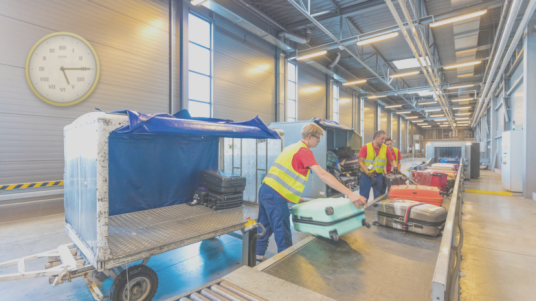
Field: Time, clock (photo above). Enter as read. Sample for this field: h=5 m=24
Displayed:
h=5 m=15
